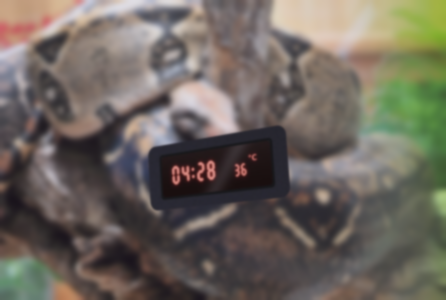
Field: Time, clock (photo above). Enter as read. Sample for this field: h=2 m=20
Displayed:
h=4 m=28
